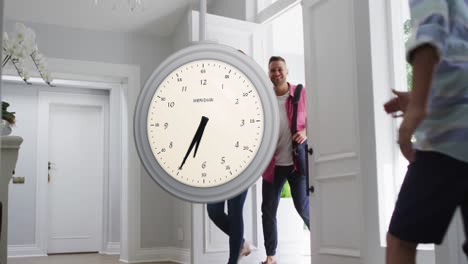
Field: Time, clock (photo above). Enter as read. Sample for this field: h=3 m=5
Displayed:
h=6 m=35
